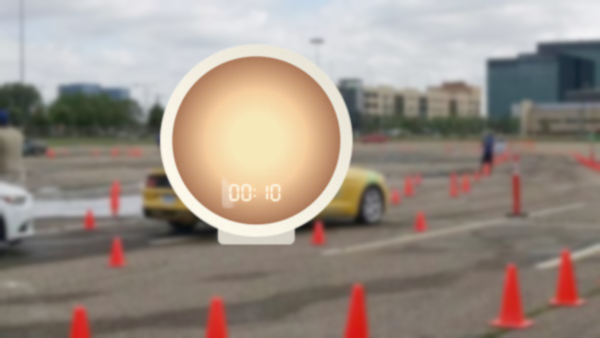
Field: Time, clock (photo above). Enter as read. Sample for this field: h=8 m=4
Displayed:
h=0 m=10
